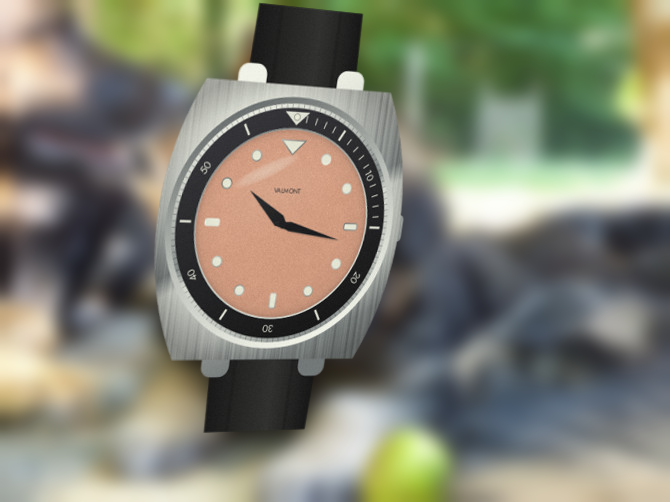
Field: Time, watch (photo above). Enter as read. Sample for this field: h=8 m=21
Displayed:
h=10 m=17
